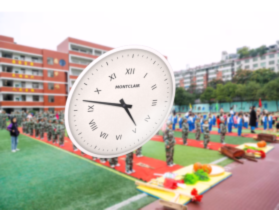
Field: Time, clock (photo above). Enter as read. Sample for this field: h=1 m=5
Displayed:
h=4 m=47
